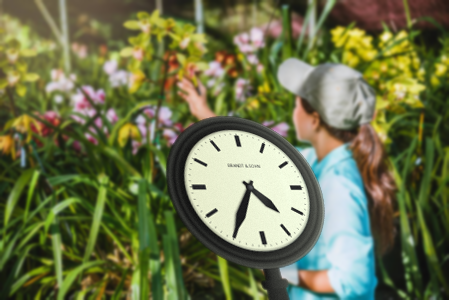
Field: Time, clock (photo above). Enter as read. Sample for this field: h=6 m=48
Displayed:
h=4 m=35
